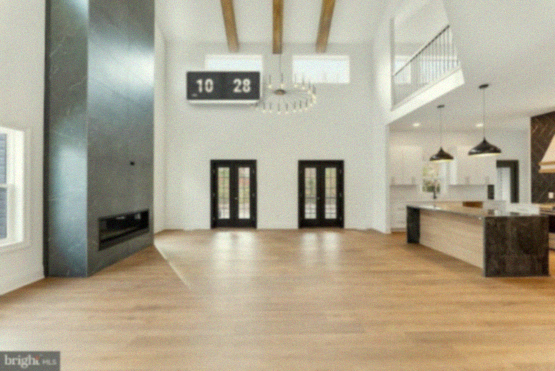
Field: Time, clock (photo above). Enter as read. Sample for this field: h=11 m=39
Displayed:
h=10 m=28
